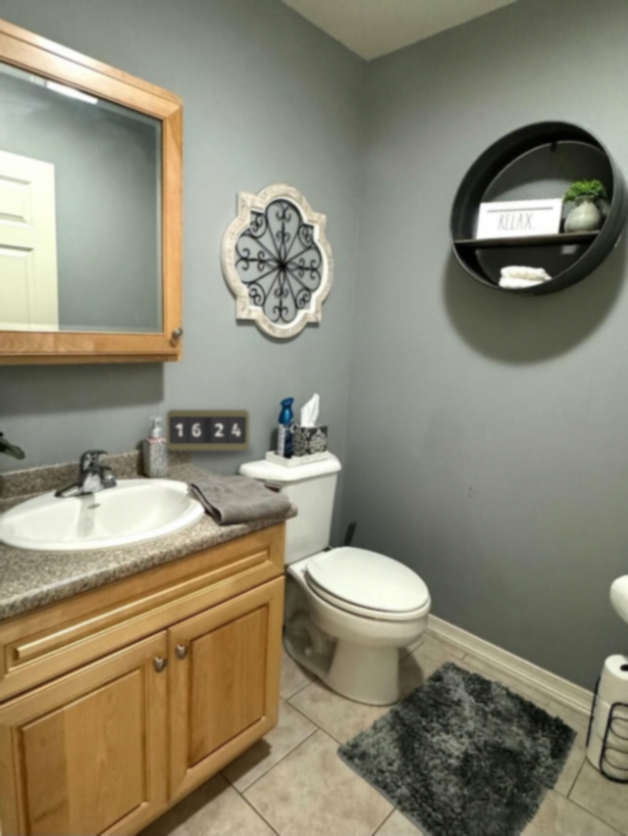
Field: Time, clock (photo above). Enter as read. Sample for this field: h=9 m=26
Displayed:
h=16 m=24
